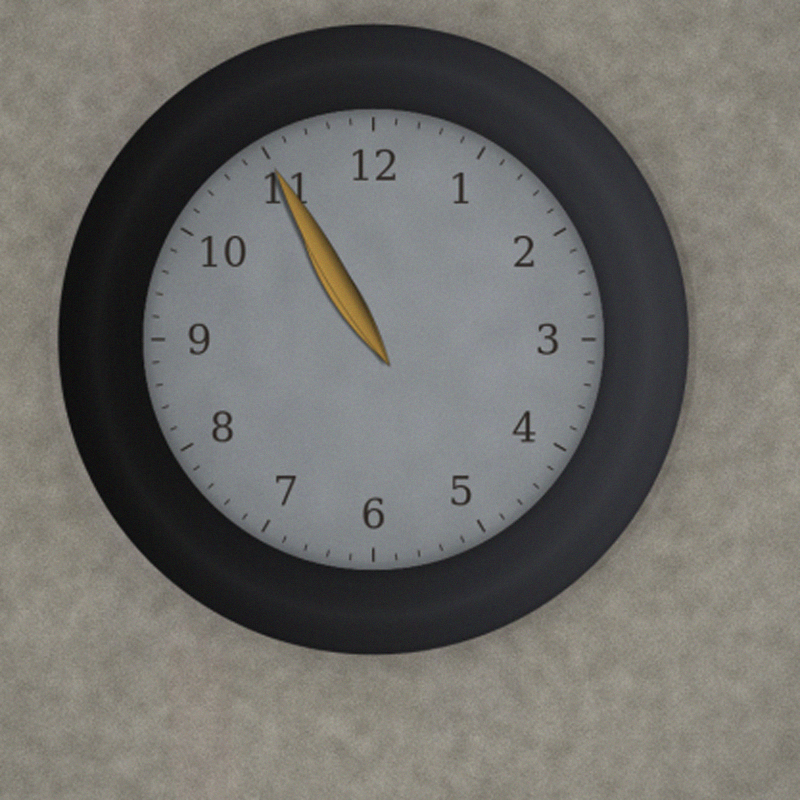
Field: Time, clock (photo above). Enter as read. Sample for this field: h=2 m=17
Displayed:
h=10 m=55
